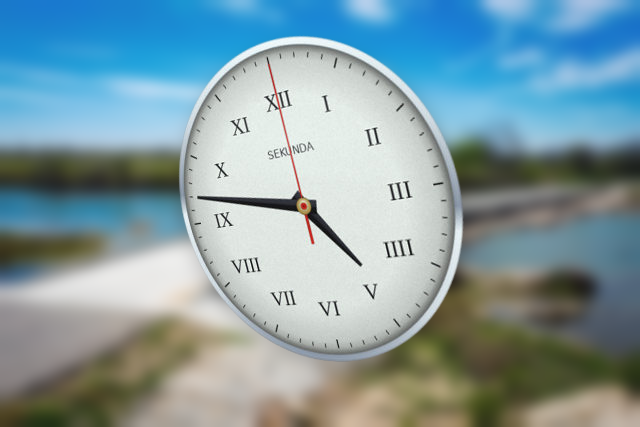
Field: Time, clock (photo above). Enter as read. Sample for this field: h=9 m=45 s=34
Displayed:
h=4 m=47 s=0
